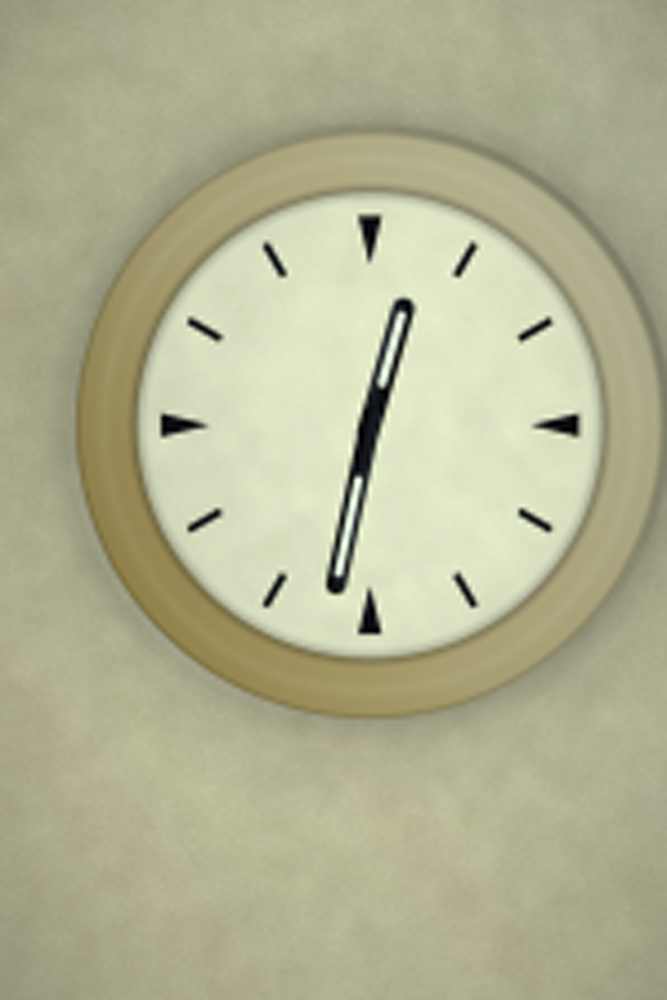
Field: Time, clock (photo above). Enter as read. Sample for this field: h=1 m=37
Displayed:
h=12 m=32
